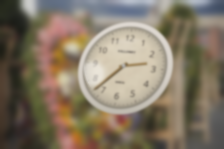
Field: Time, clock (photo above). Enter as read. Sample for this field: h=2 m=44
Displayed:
h=2 m=37
